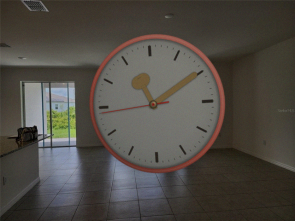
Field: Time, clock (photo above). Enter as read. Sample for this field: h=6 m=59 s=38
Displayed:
h=11 m=9 s=44
